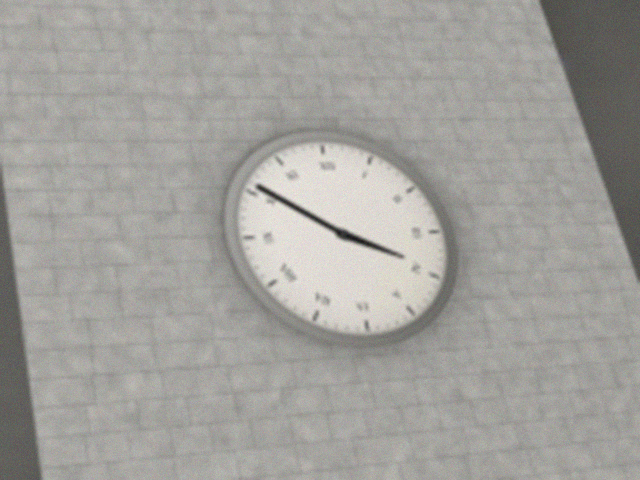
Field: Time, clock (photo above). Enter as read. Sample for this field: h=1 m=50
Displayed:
h=3 m=51
